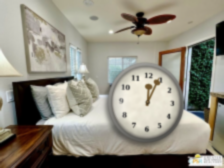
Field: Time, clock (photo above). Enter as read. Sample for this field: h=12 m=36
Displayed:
h=12 m=4
